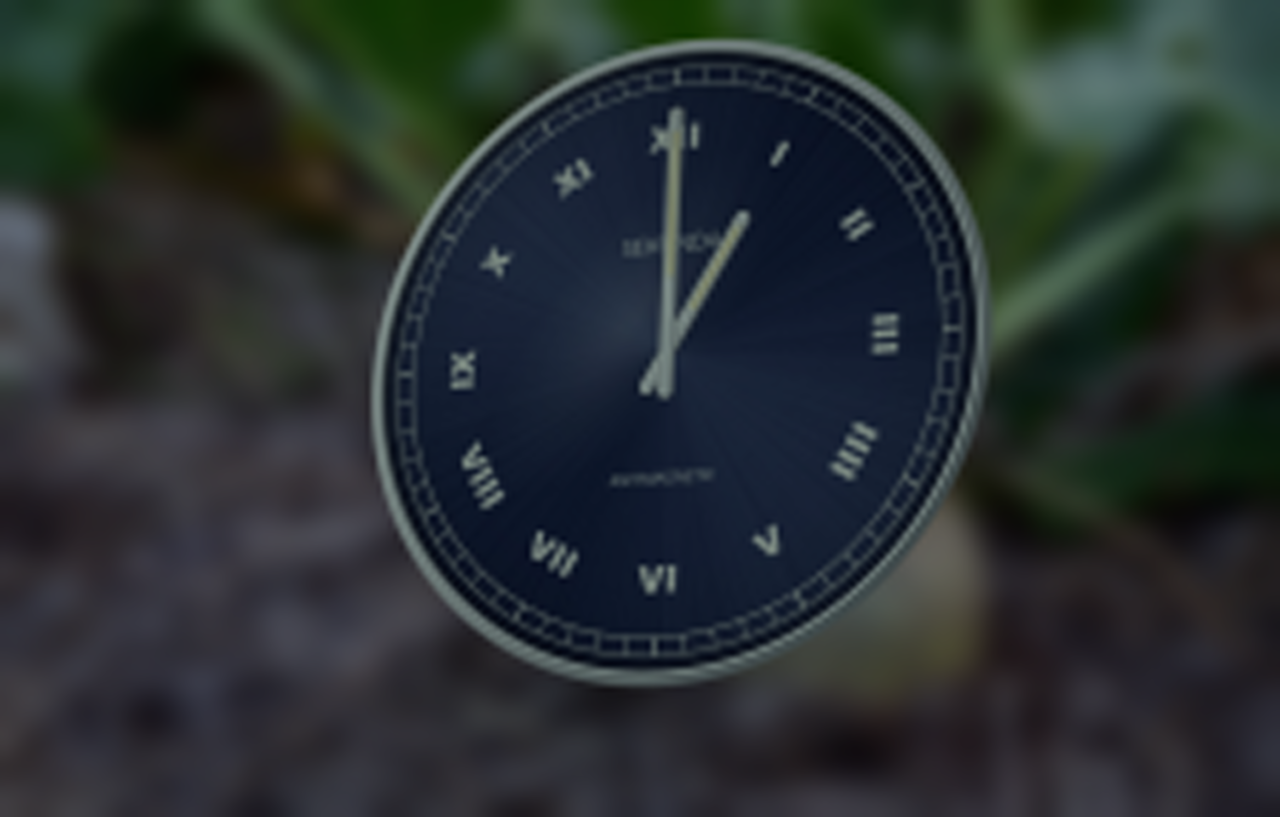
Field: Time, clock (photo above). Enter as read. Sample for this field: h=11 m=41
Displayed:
h=1 m=0
